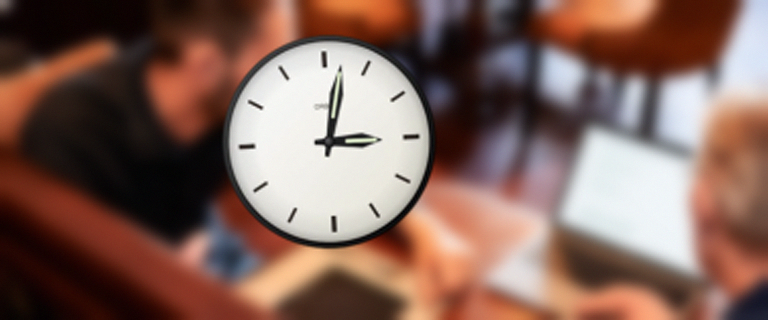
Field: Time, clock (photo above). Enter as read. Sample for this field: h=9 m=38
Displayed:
h=3 m=2
